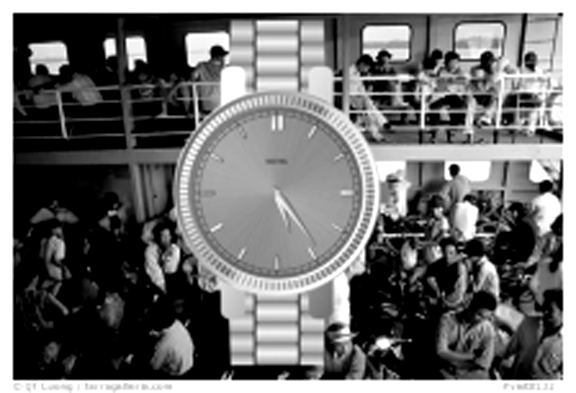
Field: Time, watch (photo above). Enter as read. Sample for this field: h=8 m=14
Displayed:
h=5 m=24
